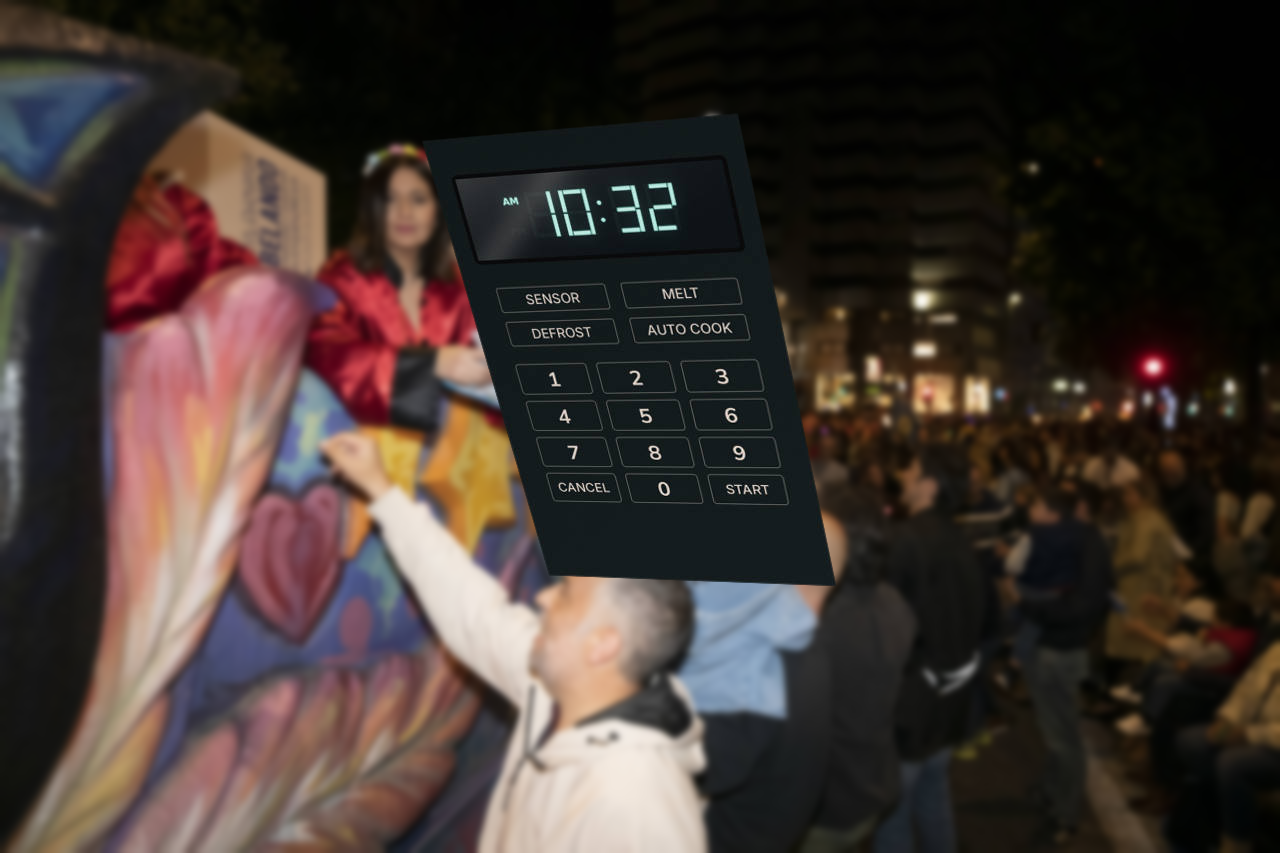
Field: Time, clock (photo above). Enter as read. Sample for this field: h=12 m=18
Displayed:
h=10 m=32
